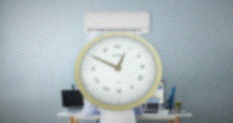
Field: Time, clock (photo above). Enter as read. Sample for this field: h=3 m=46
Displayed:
h=12 m=50
